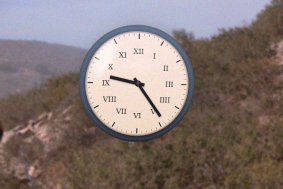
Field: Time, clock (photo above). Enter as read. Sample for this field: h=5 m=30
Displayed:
h=9 m=24
